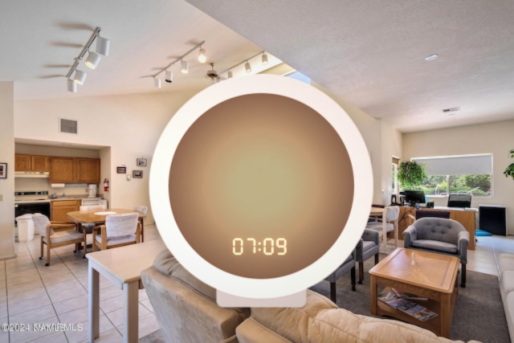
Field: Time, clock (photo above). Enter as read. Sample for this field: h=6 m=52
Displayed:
h=7 m=9
